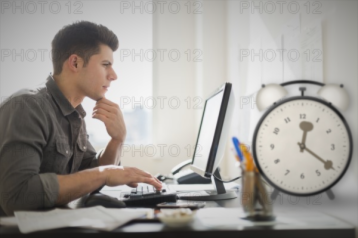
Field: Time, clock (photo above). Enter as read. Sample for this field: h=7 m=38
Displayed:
h=12 m=21
